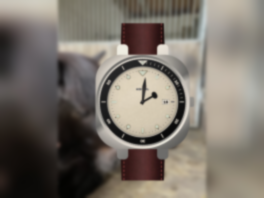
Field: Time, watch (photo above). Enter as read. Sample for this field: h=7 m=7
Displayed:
h=2 m=1
